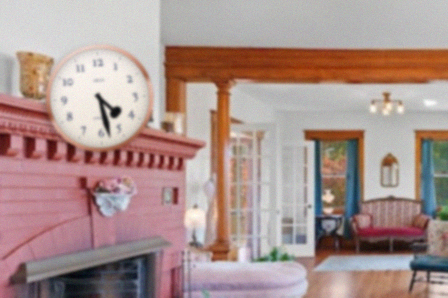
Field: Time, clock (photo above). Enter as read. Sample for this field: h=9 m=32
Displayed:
h=4 m=28
